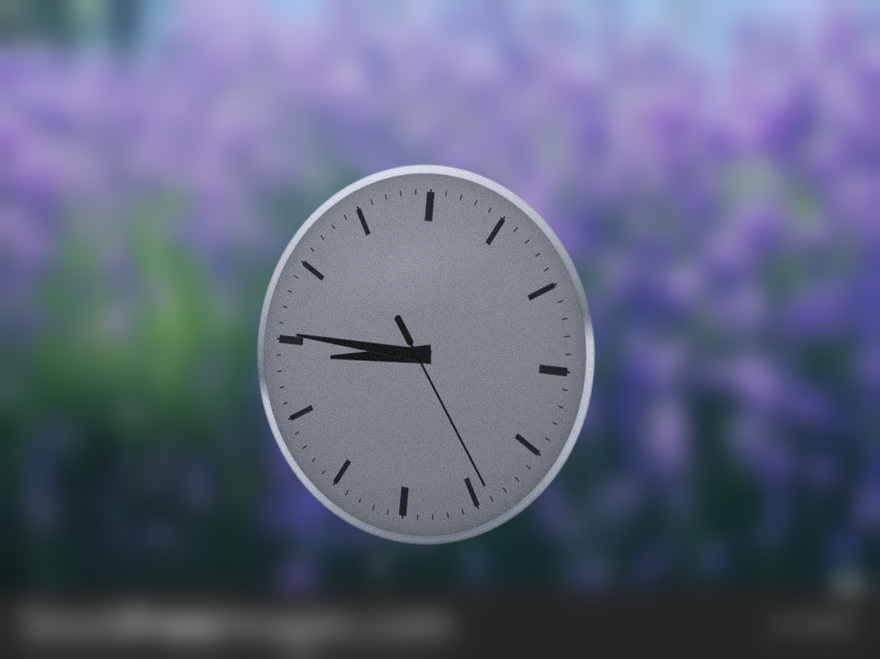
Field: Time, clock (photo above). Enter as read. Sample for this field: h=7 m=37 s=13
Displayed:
h=8 m=45 s=24
